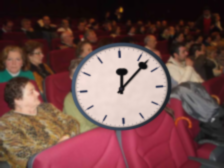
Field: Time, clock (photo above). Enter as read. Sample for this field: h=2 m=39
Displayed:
h=12 m=7
